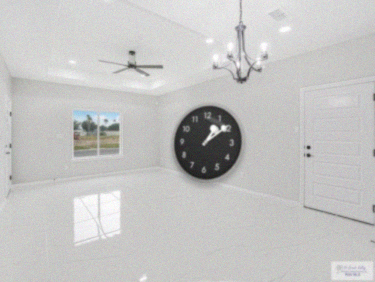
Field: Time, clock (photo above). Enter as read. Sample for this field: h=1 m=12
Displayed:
h=1 m=9
